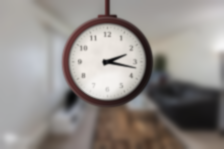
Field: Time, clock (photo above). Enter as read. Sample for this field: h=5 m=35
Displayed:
h=2 m=17
